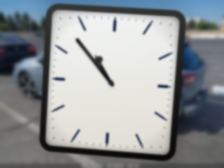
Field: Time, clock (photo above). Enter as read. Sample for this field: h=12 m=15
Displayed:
h=10 m=53
